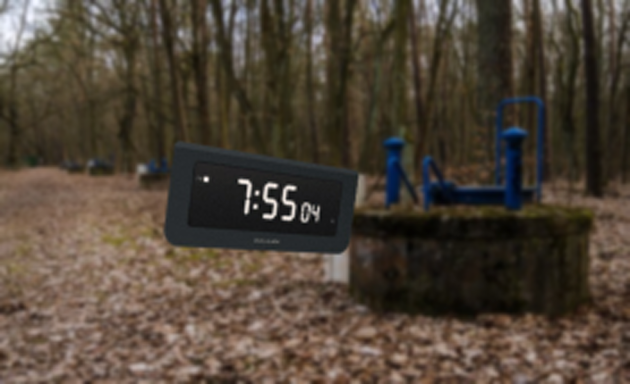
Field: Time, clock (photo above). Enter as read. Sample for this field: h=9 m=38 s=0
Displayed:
h=7 m=55 s=4
